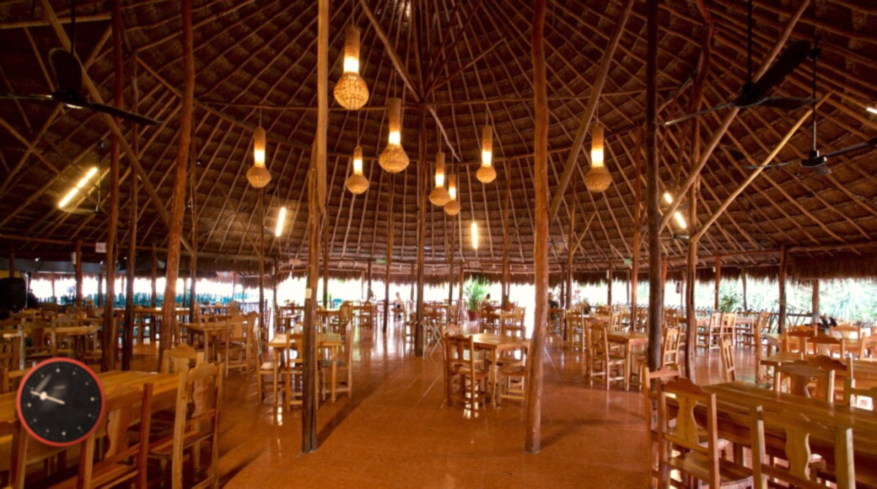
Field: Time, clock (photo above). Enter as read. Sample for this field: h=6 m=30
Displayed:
h=9 m=49
